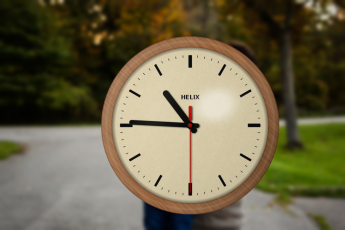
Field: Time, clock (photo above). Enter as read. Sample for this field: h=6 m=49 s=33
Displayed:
h=10 m=45 s=30
